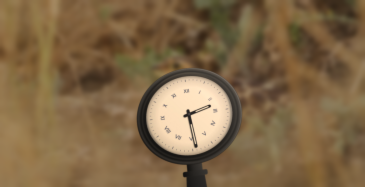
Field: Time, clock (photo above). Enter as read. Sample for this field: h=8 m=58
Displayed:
h=2 m=29
